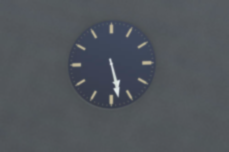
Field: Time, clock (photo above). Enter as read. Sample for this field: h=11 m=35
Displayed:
h=5 m=28
